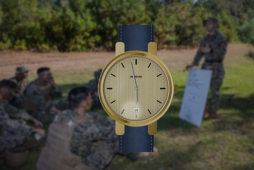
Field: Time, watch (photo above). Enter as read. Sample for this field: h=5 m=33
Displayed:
h=5 m=58
